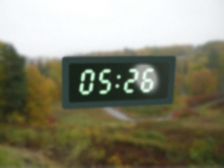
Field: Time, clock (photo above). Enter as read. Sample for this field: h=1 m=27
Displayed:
h=5 m=26
